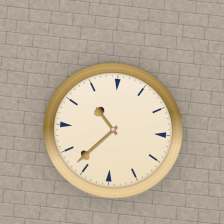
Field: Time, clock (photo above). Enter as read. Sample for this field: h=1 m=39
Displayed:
h=10 m=37
